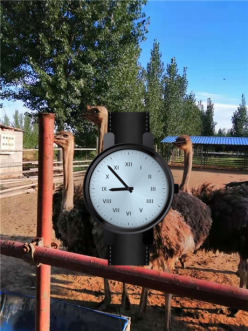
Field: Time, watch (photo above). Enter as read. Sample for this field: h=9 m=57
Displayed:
h=8 m=53
